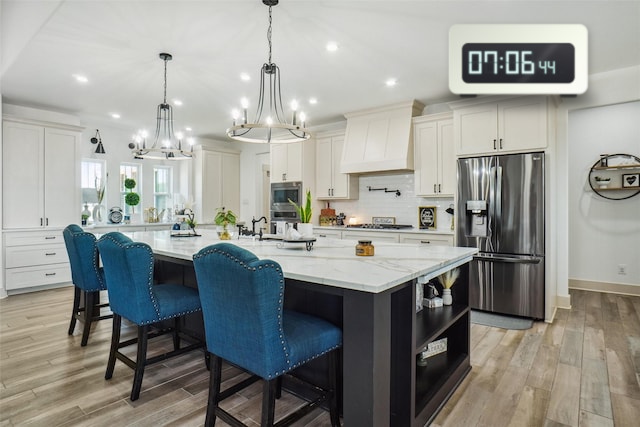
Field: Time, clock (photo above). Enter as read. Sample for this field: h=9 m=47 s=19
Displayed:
h=7 m=6 s=44
